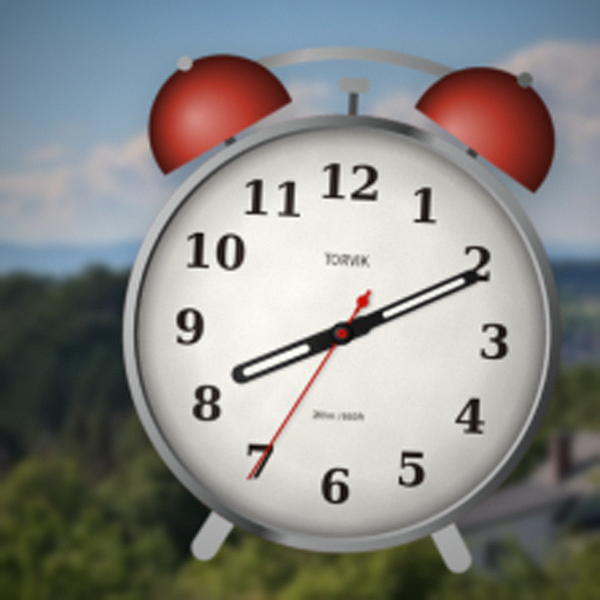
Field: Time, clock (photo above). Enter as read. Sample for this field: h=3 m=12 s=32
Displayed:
h=8 m=10 s=35
